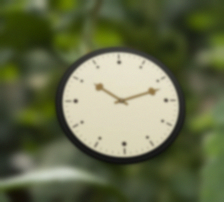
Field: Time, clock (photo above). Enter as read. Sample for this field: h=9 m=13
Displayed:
h=10 m=12
